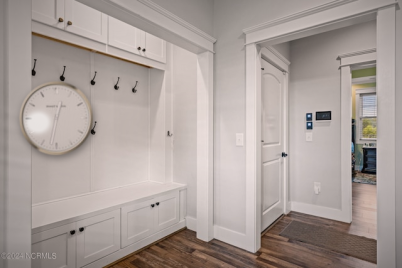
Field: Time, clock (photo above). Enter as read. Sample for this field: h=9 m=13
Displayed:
h=12 m=32
